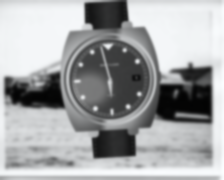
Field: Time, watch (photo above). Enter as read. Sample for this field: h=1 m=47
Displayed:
h=5 m=58
